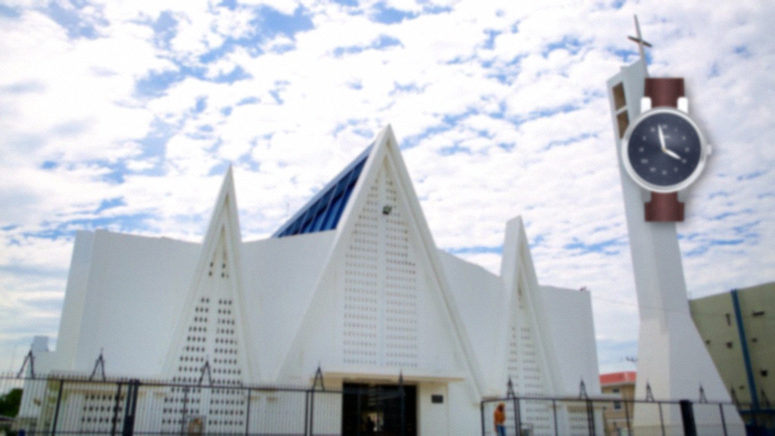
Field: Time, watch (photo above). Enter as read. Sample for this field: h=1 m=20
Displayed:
h=3 m=58
